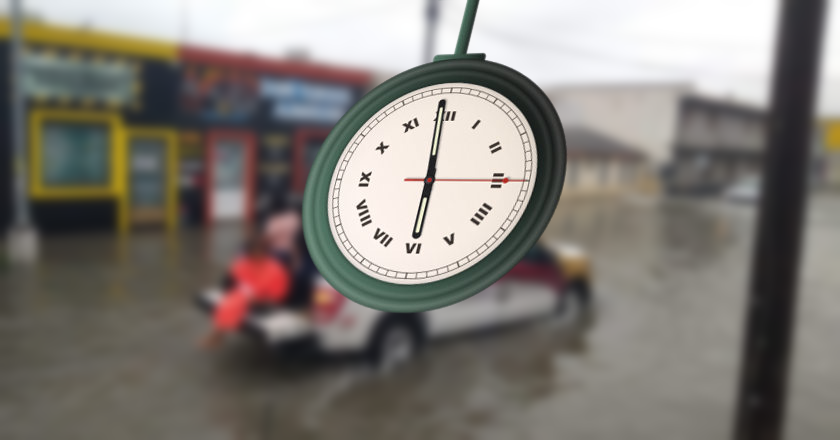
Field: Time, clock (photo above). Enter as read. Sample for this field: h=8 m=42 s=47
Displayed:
h=5 m=59 s=15
